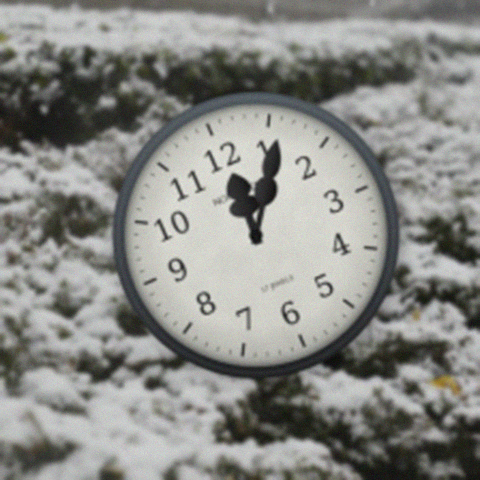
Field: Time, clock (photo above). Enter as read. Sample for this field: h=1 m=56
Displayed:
h=12 m=6
